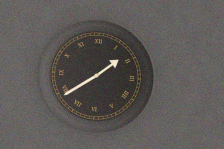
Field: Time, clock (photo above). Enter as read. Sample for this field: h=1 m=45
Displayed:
h=1 m=39
